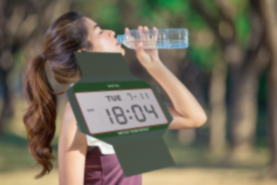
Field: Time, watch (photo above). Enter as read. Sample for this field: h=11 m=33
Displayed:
h=18 m=4
